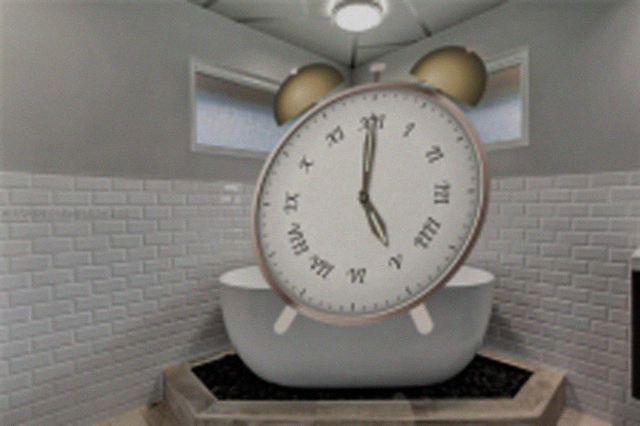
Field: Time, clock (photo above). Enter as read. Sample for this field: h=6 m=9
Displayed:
h=5 m=0
